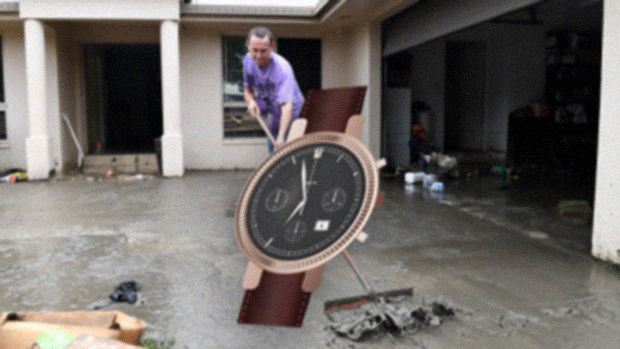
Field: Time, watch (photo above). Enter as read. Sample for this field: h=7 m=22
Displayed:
h=6 m=57
